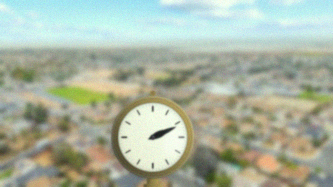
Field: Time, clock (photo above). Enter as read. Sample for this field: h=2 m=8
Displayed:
h=2 m=11
